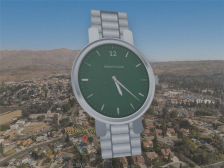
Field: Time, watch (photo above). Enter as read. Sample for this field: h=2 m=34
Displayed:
h=5 m=22
